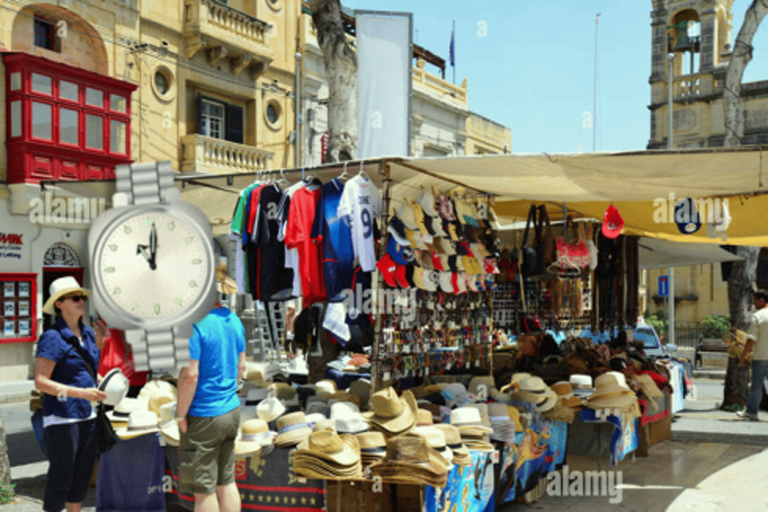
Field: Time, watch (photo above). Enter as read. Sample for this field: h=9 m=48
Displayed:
h=11 m=1
